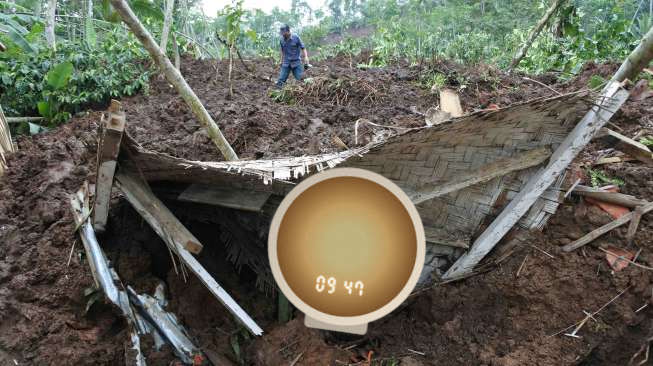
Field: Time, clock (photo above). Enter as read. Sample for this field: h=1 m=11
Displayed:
h=9 m=47
